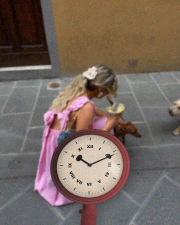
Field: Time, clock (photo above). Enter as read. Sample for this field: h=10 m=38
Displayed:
h=10 m=11
